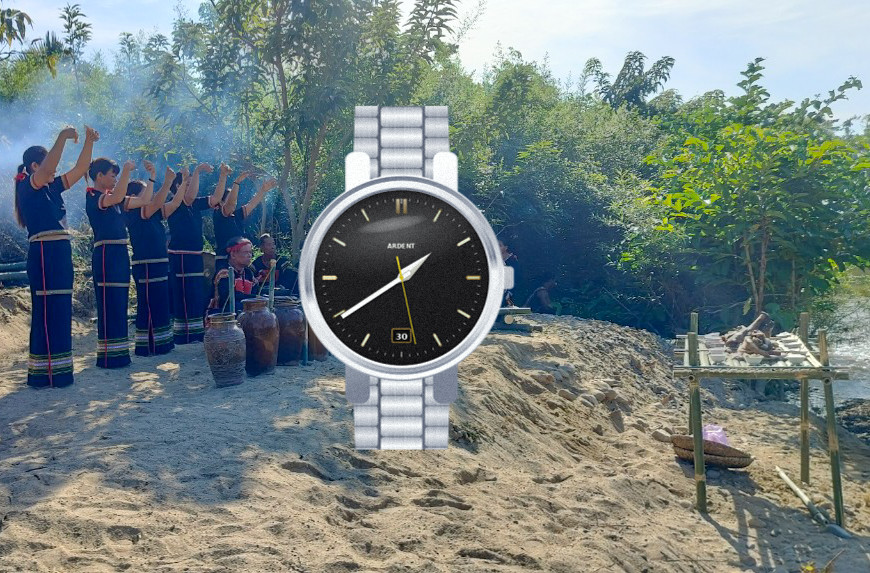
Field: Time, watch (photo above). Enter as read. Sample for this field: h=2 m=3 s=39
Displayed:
h=1 m=39 s=28
